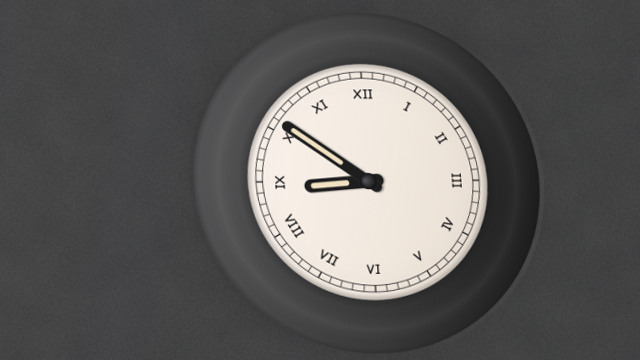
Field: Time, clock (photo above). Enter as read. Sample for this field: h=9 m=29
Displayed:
h=8 m=51
